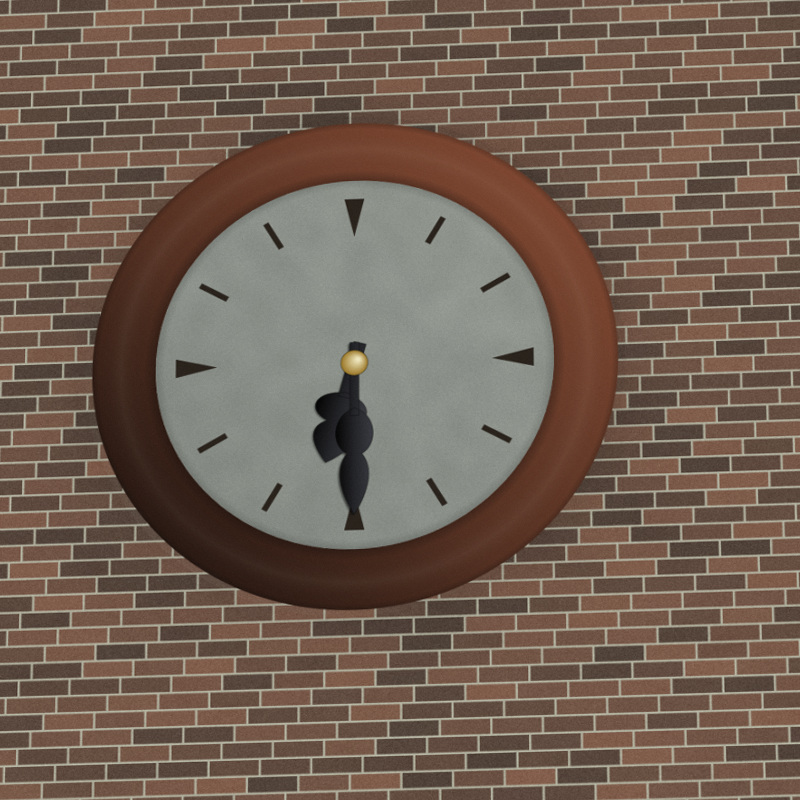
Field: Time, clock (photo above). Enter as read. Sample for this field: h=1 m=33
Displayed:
h=6 m=30
